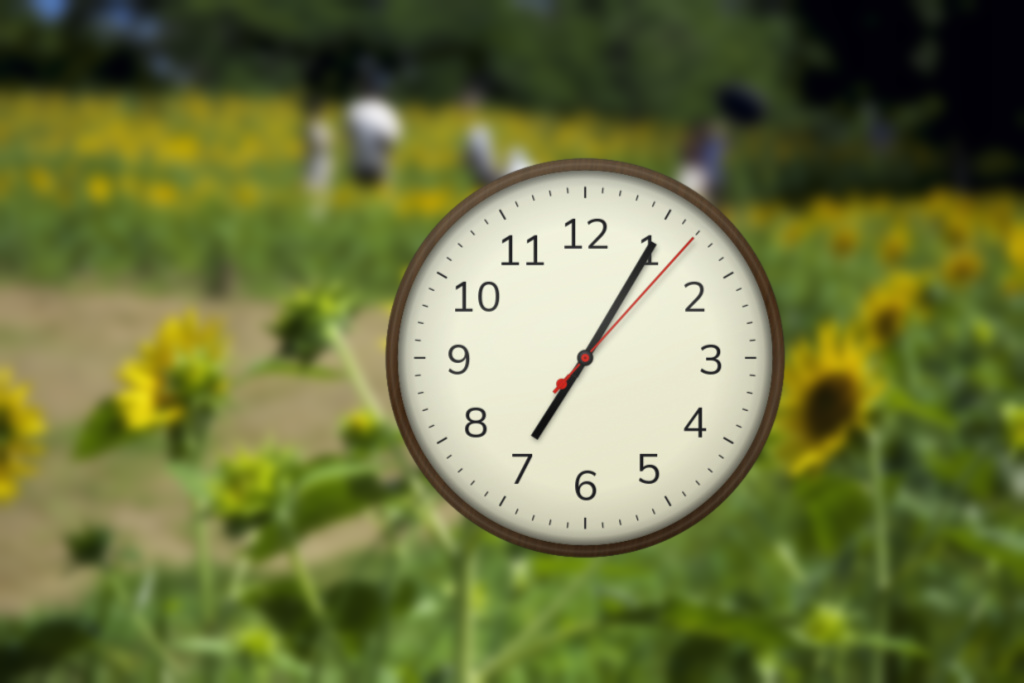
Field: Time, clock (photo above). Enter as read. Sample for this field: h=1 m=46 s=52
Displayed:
h=7 m=5 s=7
